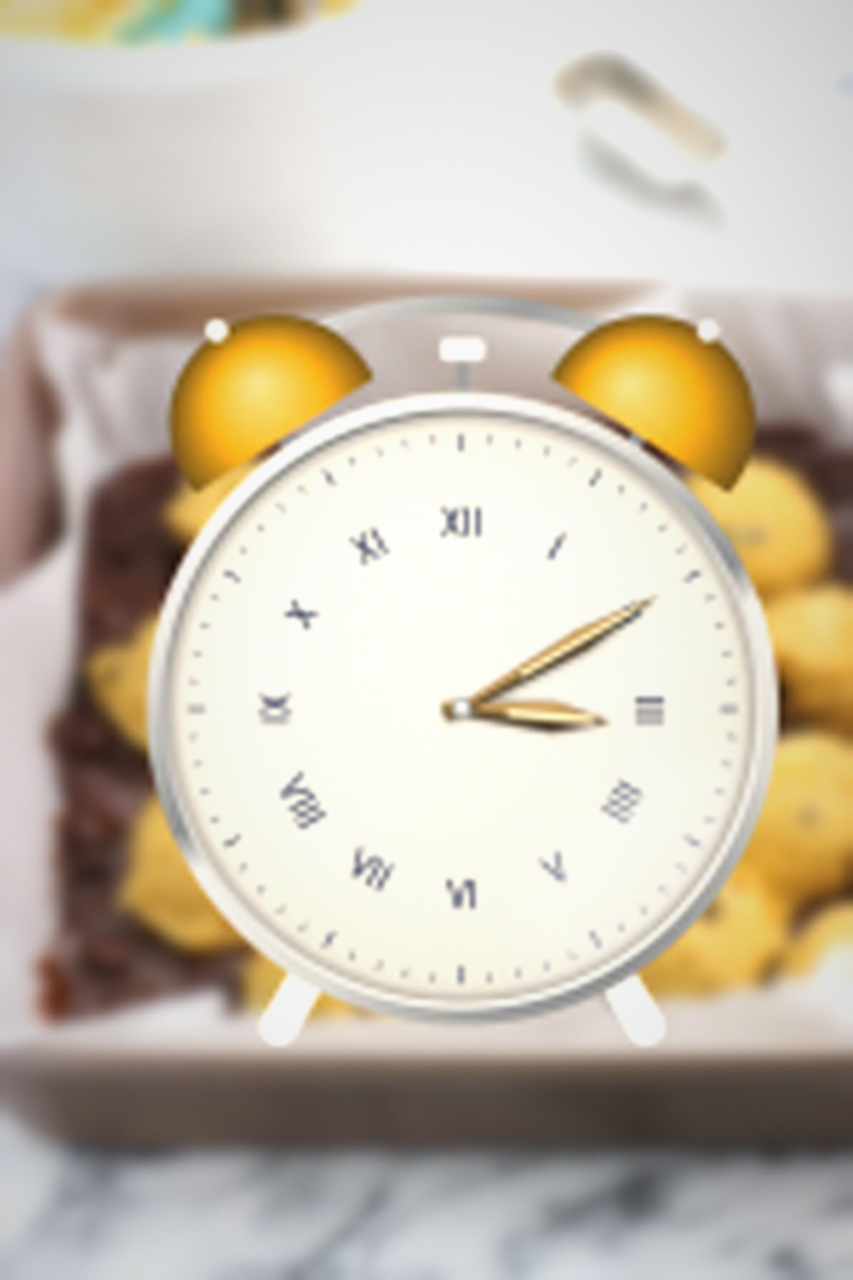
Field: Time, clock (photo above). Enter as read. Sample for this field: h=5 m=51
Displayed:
h=3 m=10
